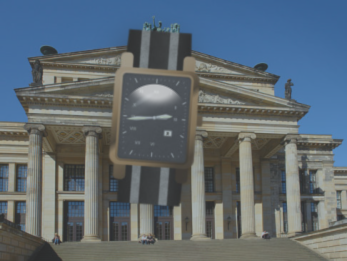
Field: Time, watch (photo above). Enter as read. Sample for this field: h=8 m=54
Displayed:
h=2 m=44
